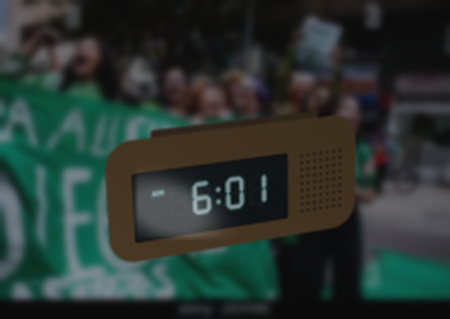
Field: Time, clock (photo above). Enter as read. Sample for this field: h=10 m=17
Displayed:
h=6 m=1
